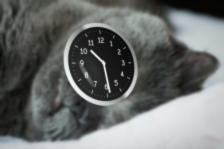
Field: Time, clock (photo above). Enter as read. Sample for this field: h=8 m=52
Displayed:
h=10 m=29
